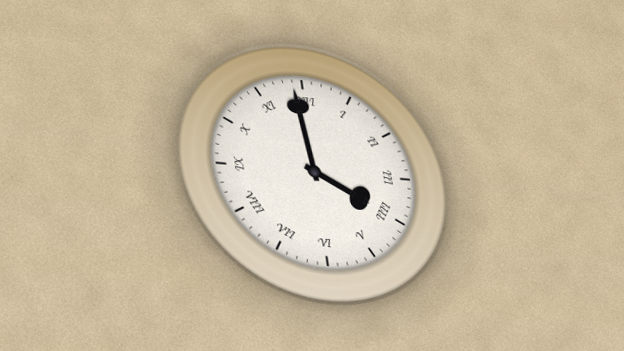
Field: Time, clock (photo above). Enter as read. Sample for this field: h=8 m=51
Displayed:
h=3 m=59
